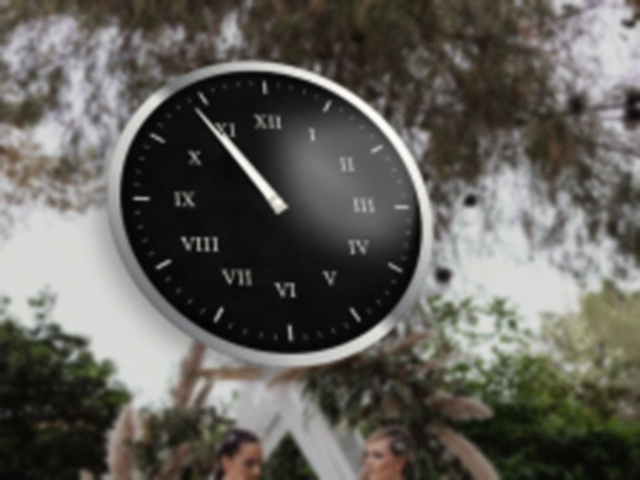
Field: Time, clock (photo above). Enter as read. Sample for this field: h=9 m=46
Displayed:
h=10 m=54
